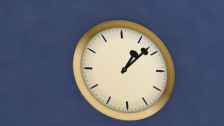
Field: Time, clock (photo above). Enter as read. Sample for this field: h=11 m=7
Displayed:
h=1 m=8
